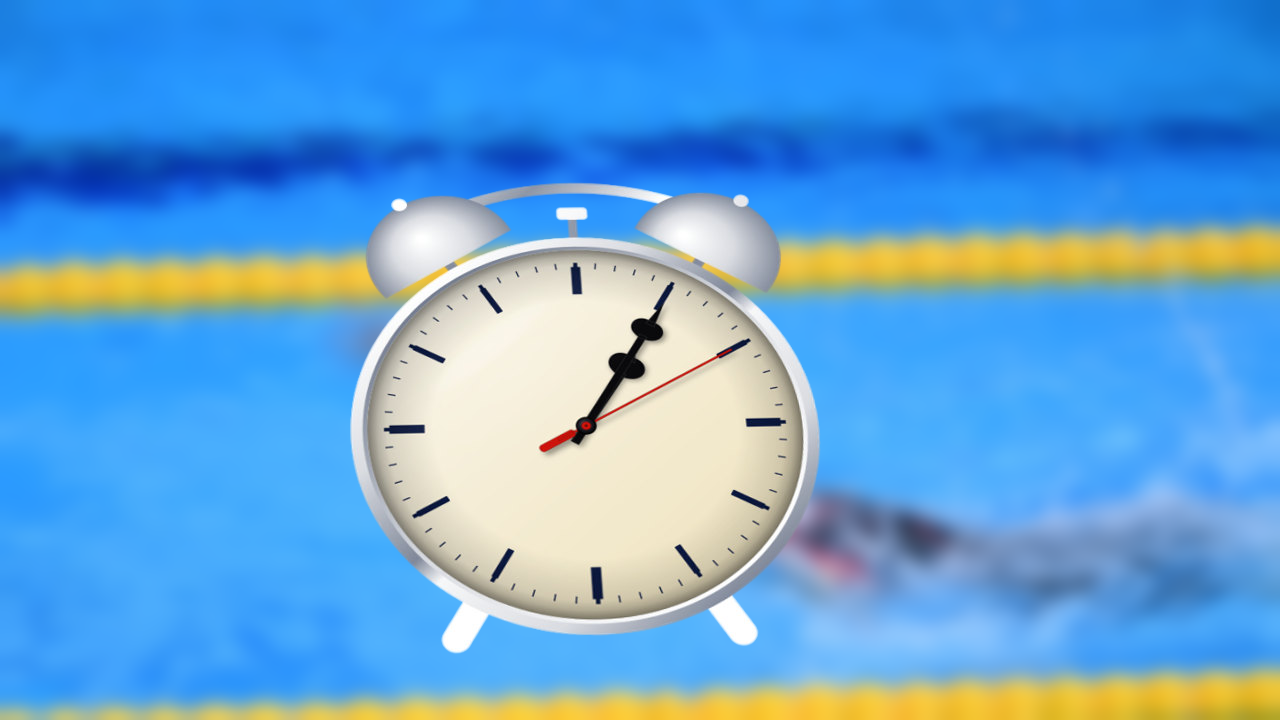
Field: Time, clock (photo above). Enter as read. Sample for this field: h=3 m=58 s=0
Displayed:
h=1 m=5 s=10
